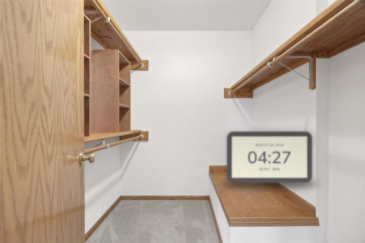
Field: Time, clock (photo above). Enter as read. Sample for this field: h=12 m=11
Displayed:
h=4 m=27
